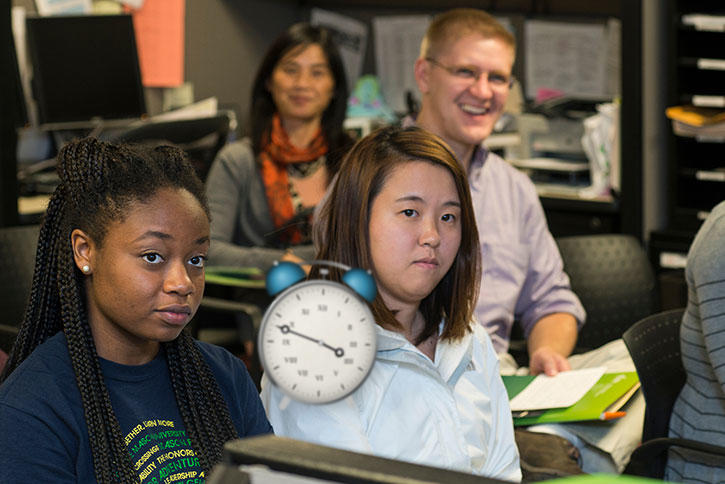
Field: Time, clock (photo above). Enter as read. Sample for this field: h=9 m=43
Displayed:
h=3 m=48
